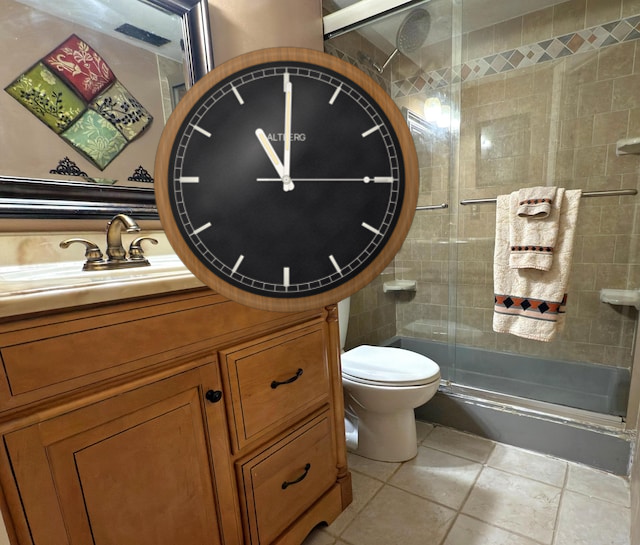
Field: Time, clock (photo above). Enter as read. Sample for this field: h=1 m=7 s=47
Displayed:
h=11 m=0 s=15
